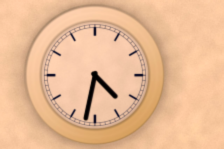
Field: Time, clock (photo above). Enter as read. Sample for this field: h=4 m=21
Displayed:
h=4 m=32
